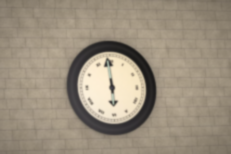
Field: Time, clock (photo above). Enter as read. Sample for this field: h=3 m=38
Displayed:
h=5 m=59
